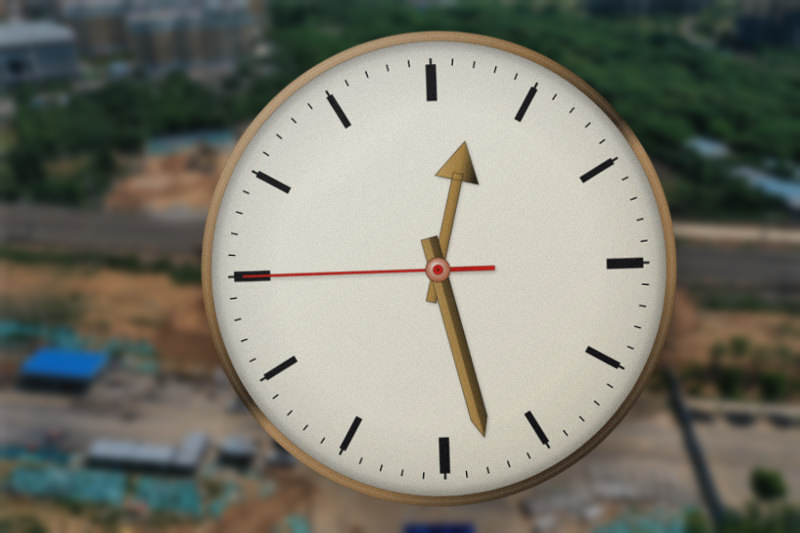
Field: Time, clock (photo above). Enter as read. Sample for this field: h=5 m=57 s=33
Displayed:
h=12 m=27 s=45
